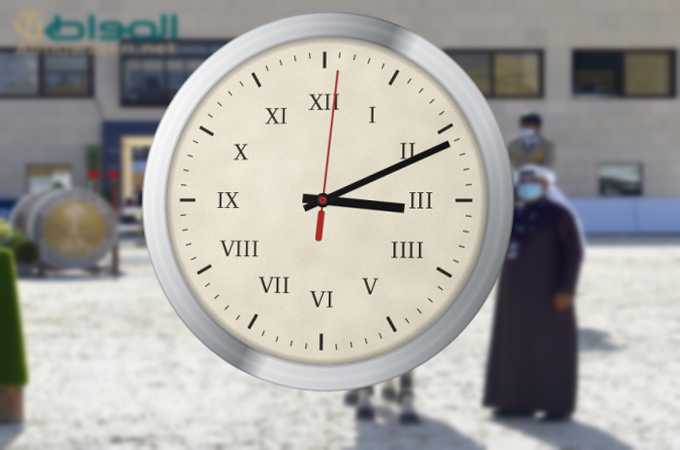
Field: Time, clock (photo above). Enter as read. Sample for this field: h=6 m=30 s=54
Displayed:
h=3 m=11 s=1
